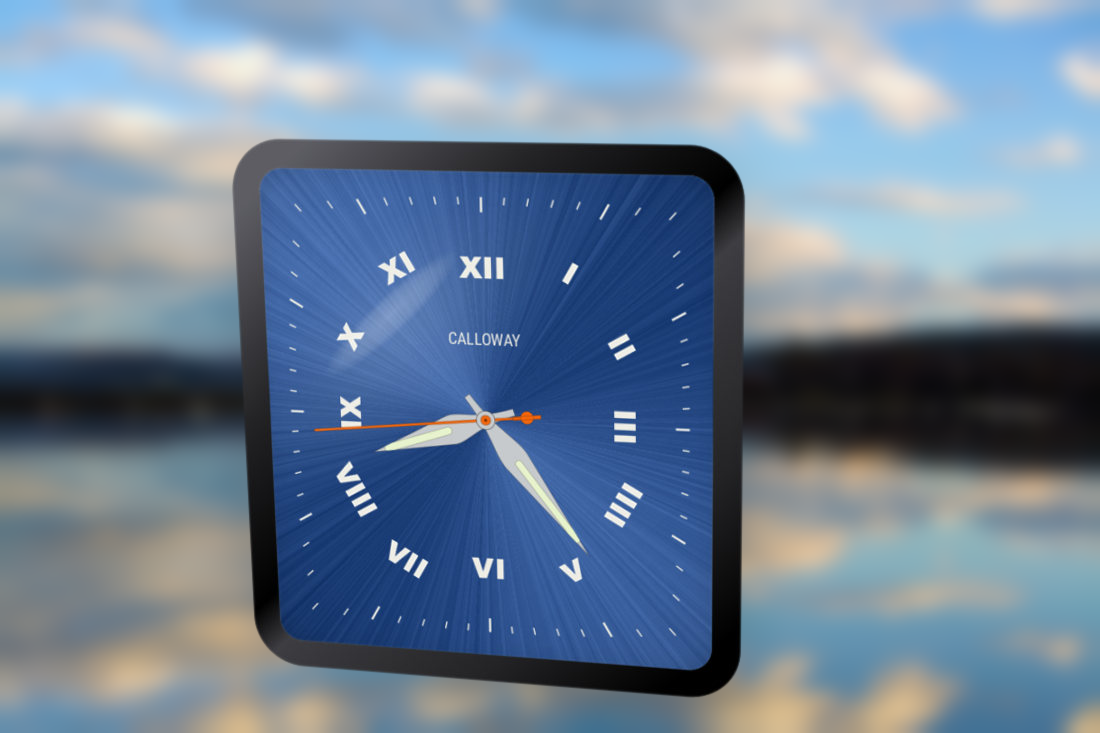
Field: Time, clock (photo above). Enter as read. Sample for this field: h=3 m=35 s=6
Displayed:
h=8 m=23 s=44
